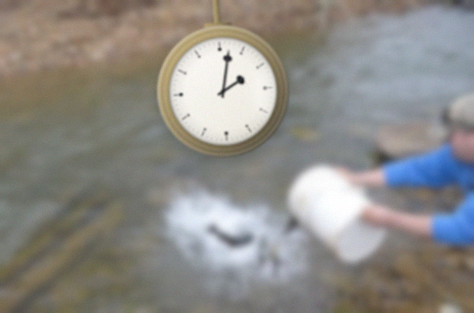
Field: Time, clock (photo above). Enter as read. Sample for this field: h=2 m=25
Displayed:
h=2 m=2
